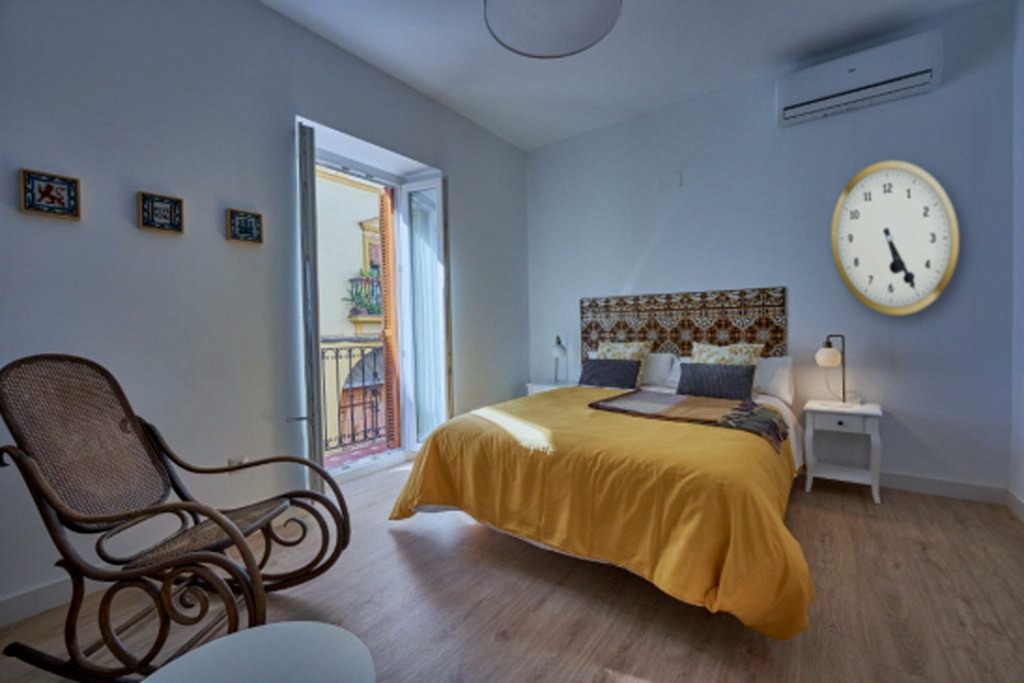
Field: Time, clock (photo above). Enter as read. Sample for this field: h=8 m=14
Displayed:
h=5 m=25
